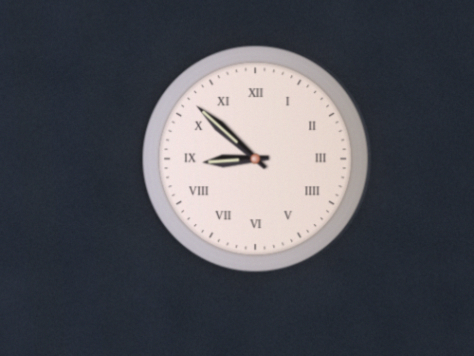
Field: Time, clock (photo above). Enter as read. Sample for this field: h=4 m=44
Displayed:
h=8 m=52
